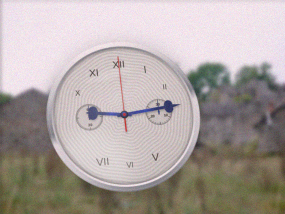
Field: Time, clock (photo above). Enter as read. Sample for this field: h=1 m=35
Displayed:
h=9 m=14
